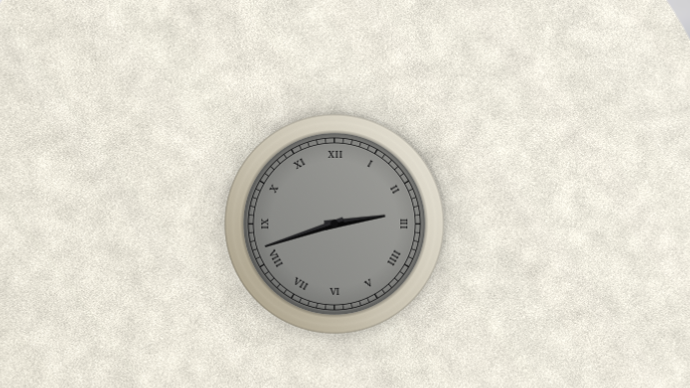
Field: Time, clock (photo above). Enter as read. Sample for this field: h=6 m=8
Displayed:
h=2 m=42
